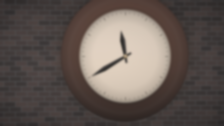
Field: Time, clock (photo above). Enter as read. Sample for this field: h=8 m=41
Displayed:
h=11 m=40
